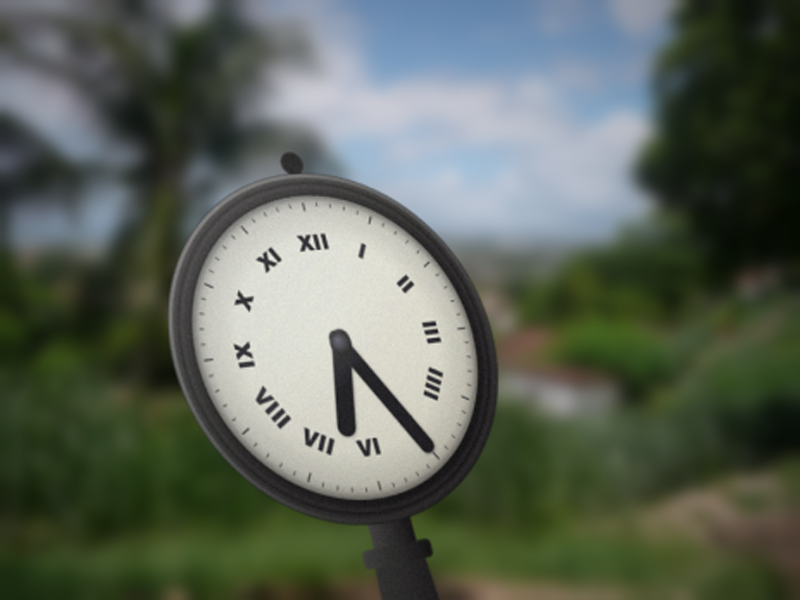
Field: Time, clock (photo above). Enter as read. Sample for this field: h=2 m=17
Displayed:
h=6 m=25
